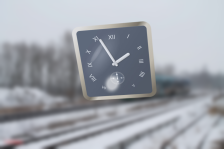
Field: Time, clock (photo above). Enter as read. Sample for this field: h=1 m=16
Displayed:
h=1 m=56
